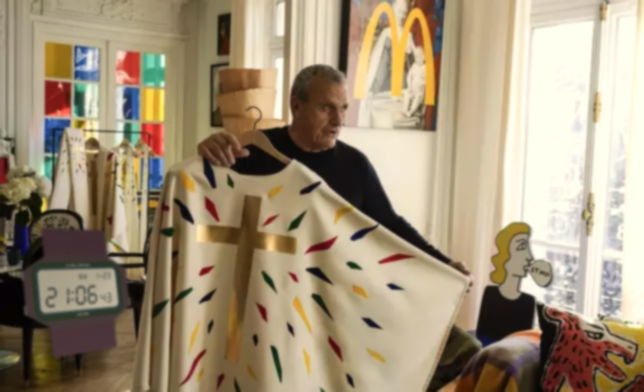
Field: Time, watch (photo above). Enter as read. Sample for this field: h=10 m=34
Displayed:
h=21 m=6
